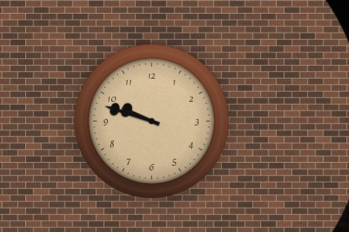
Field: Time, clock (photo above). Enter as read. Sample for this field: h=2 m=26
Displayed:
h=9 m=48
